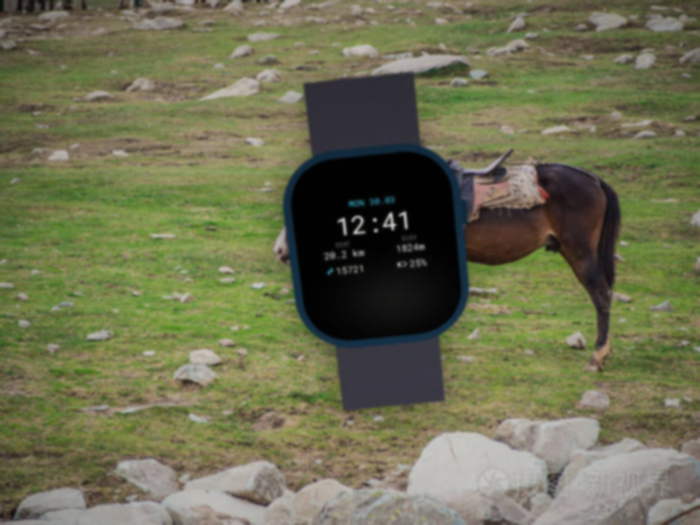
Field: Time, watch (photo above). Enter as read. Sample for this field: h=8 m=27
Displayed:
h=12 m=41
